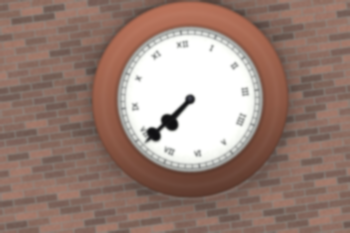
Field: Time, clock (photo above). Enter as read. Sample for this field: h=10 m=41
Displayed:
h=7 m=39
